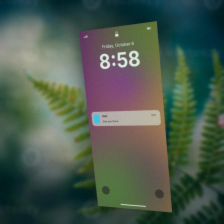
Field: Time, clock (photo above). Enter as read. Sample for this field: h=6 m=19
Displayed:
h=8 m=58
